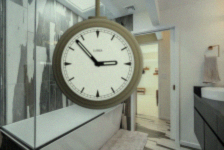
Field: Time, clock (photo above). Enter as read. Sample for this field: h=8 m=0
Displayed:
h=2 m=53
